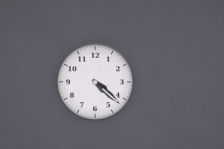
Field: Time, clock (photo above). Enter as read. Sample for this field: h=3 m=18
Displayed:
h=4 m=22
